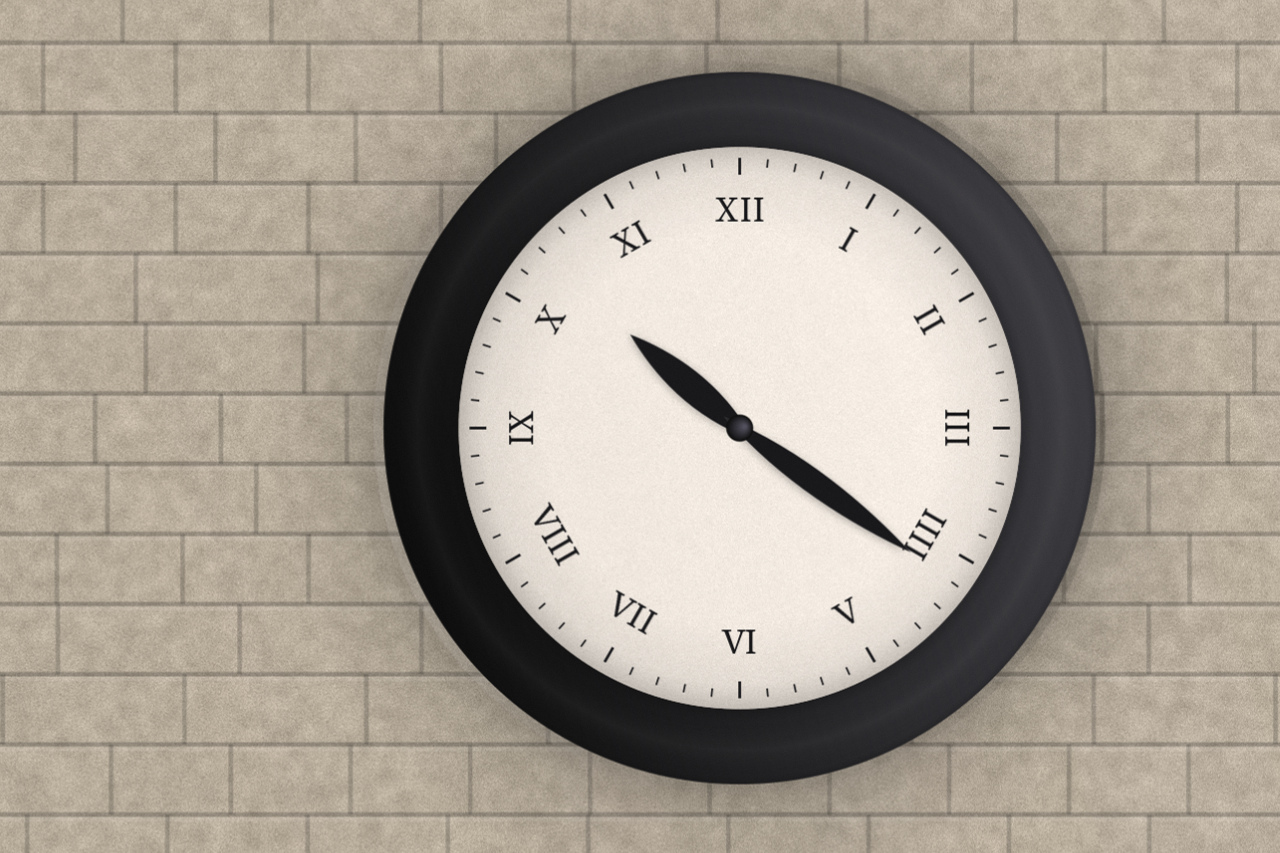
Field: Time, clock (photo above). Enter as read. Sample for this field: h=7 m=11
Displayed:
h=10 m=21
